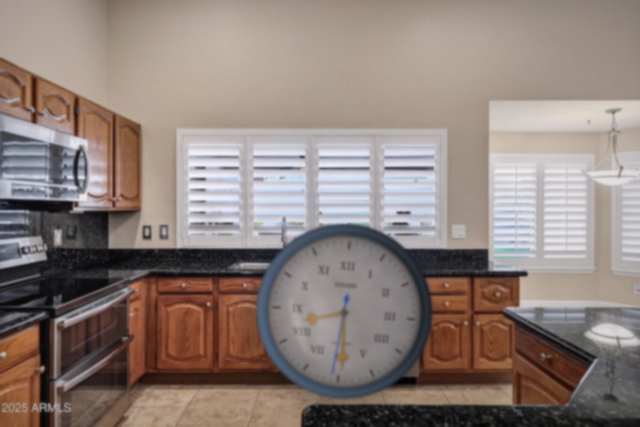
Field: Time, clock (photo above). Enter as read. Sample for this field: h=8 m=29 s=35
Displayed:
h=8 m=29 s=31
